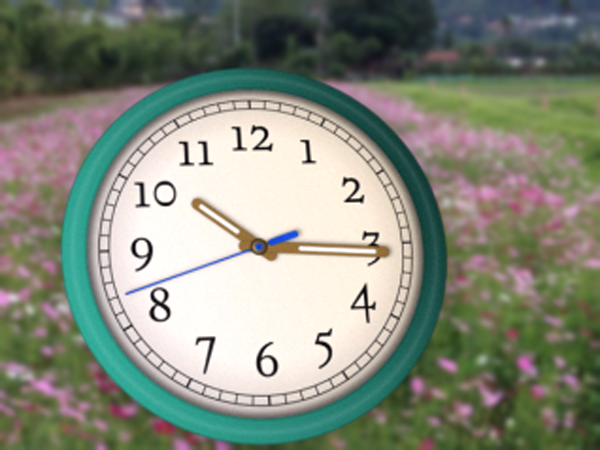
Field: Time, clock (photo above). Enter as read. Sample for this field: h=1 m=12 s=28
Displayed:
h=10 m=15 s=42
